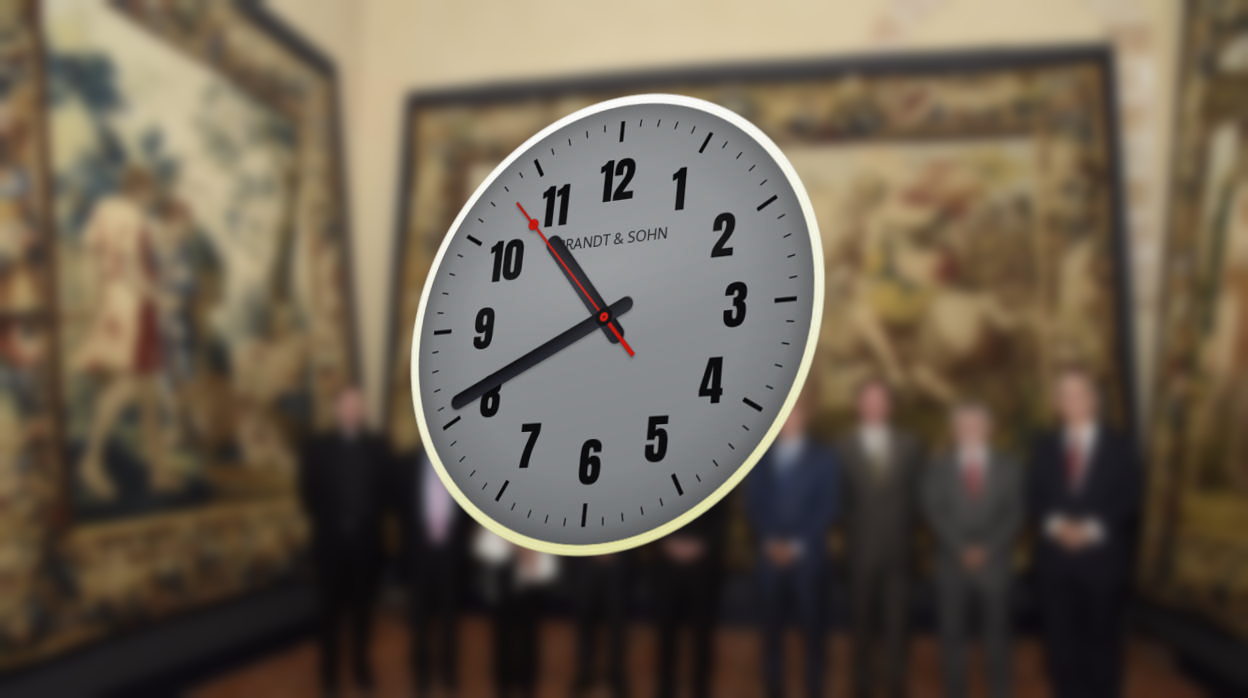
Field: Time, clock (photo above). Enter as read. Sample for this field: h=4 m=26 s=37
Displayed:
h=10 m=40 s=53
